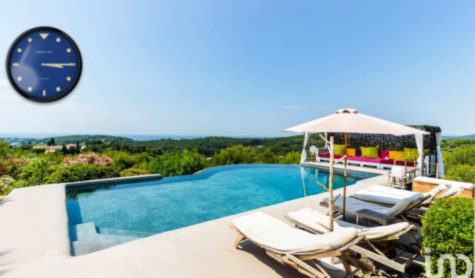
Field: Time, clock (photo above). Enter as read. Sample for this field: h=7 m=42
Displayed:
h=3 m=15
